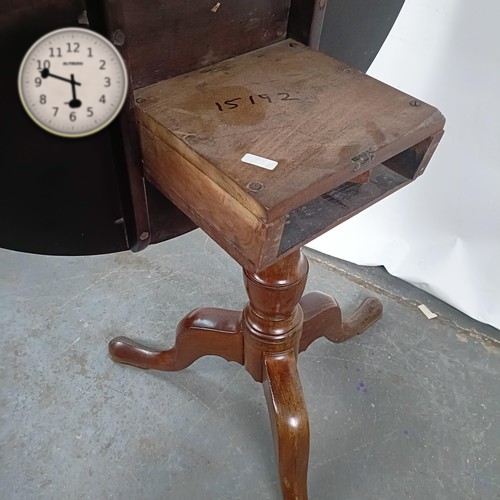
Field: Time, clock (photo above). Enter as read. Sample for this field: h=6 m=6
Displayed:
h=5 m=48
